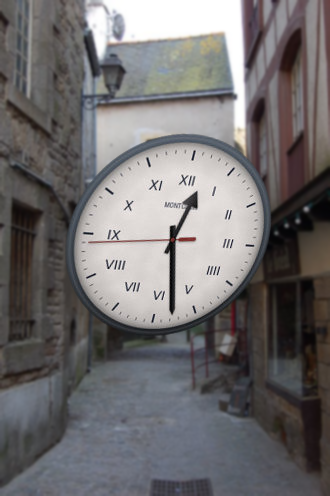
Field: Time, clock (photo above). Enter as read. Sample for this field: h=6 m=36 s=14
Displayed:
h=12 m=27 s=44
